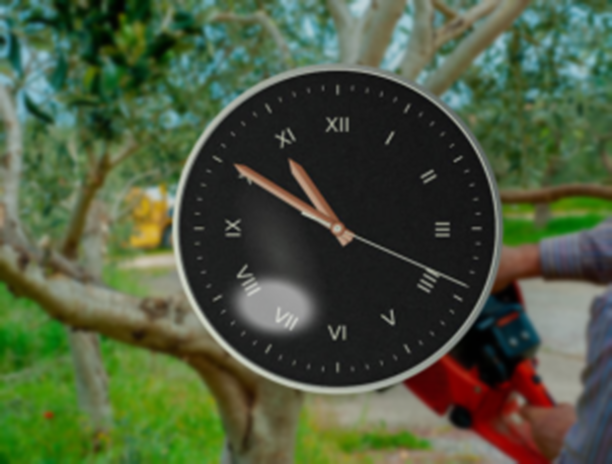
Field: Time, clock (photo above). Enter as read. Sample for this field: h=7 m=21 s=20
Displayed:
h=10 m=50 s=19
